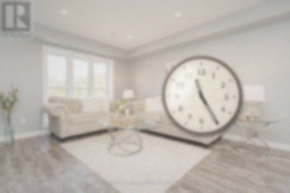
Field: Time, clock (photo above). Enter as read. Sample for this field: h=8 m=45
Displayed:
h=11 m=25
